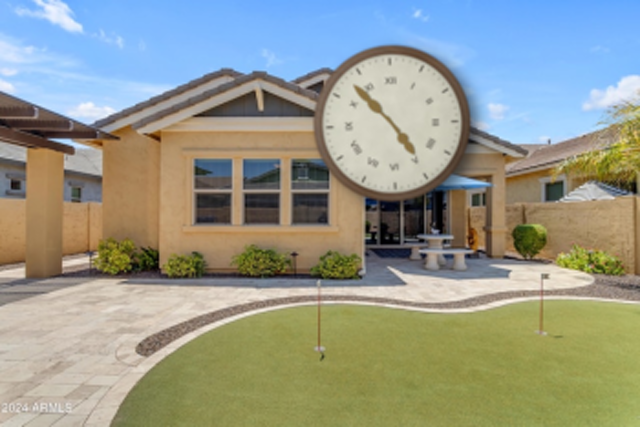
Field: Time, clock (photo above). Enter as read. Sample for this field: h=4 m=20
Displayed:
h=4 m=53
